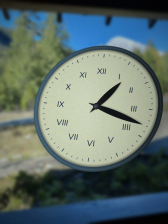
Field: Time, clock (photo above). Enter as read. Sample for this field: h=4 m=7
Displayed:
h=1 m=18
